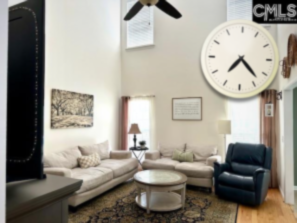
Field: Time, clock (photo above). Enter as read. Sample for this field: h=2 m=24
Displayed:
h=7 m=23
